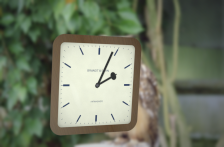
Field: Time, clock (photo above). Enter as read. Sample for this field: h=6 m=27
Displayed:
h=2 m=4
